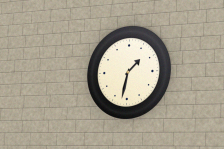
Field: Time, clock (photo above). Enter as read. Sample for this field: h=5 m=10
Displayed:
h=1 m=32
